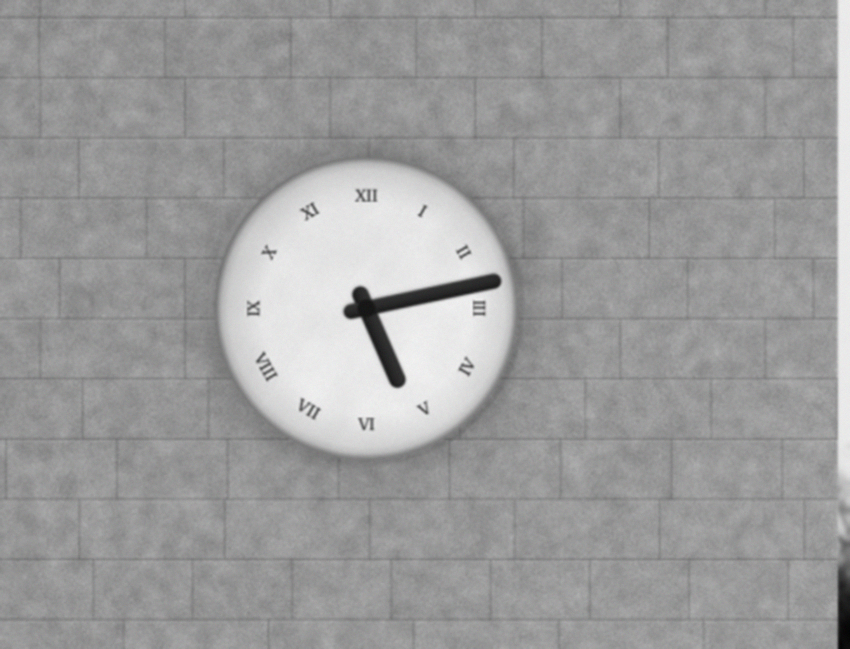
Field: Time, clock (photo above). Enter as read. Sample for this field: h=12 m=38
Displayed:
h=5 m=13
